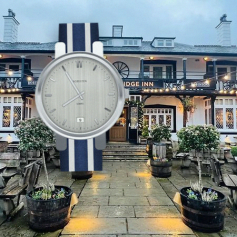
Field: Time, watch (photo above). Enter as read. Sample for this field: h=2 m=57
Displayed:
h=7 m=55
